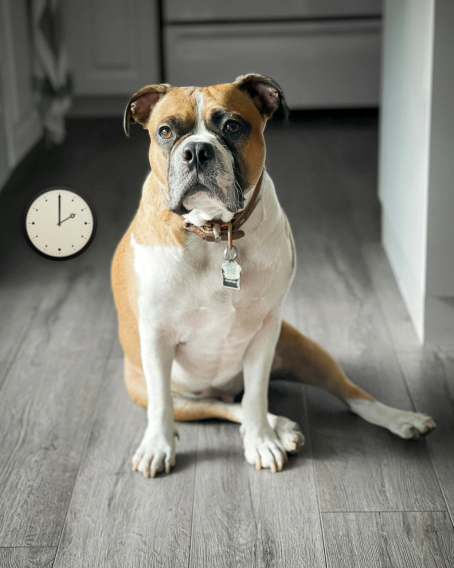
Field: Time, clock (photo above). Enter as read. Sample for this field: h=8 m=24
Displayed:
h=2 m=0
